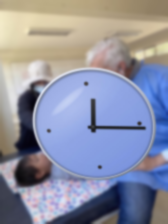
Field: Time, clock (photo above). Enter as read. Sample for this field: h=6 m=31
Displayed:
h=12 m=16
